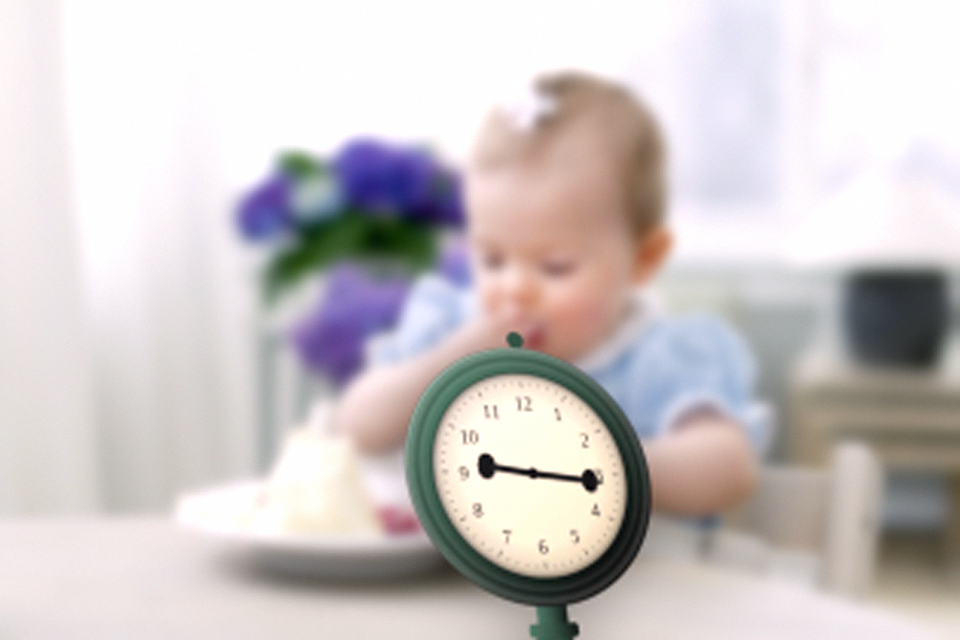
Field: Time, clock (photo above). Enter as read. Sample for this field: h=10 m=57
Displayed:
h=9 m=16
